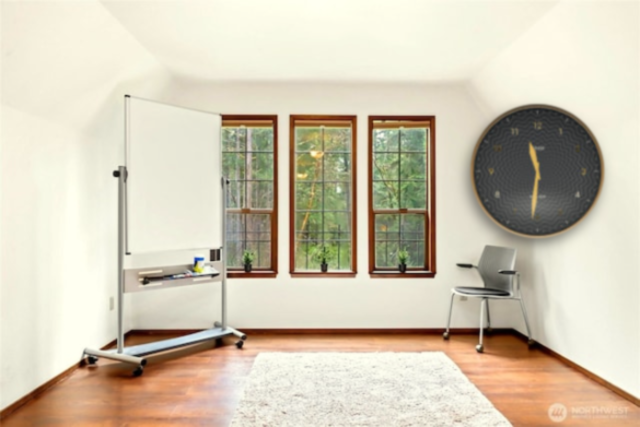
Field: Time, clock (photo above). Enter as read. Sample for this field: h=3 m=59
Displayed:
h=11 m=31
